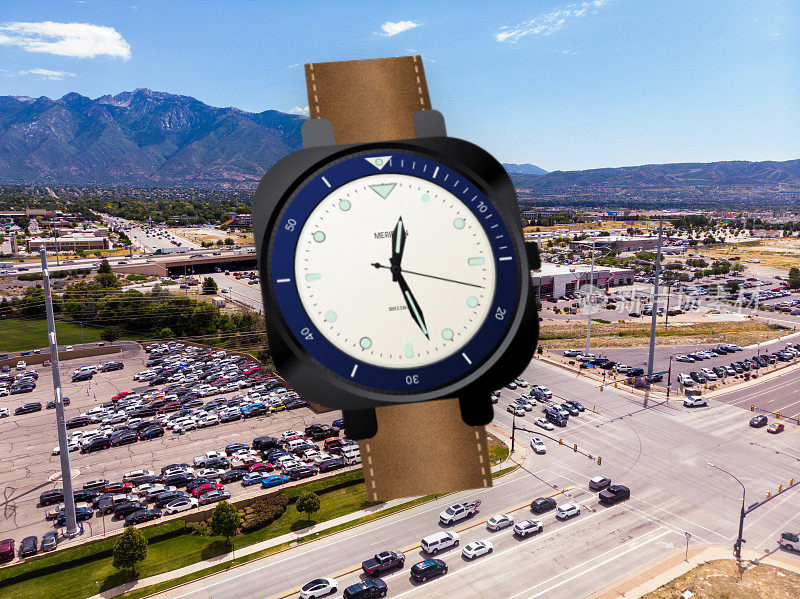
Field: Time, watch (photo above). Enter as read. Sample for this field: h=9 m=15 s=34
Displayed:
h=12 m=27 s=18
